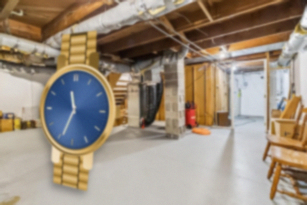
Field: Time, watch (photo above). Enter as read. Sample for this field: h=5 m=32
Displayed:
h=11 m=34
